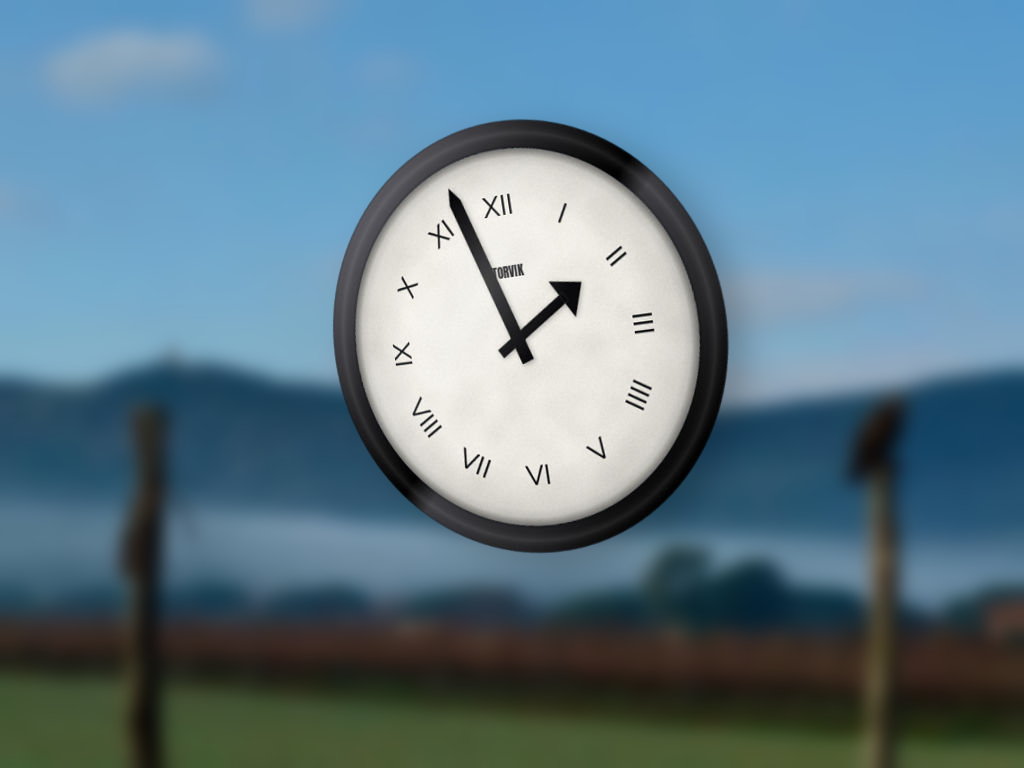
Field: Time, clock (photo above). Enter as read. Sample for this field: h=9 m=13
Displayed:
h=1 m=57
